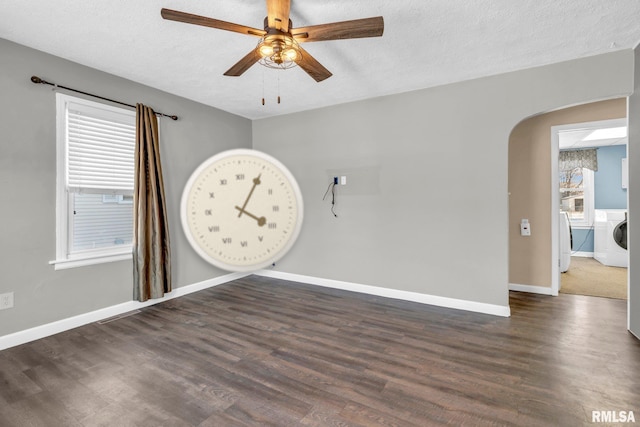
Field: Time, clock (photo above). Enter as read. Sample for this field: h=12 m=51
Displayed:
h=4 m=5
